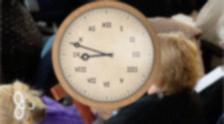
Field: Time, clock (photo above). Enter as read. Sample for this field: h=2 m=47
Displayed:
h=8 m=48
